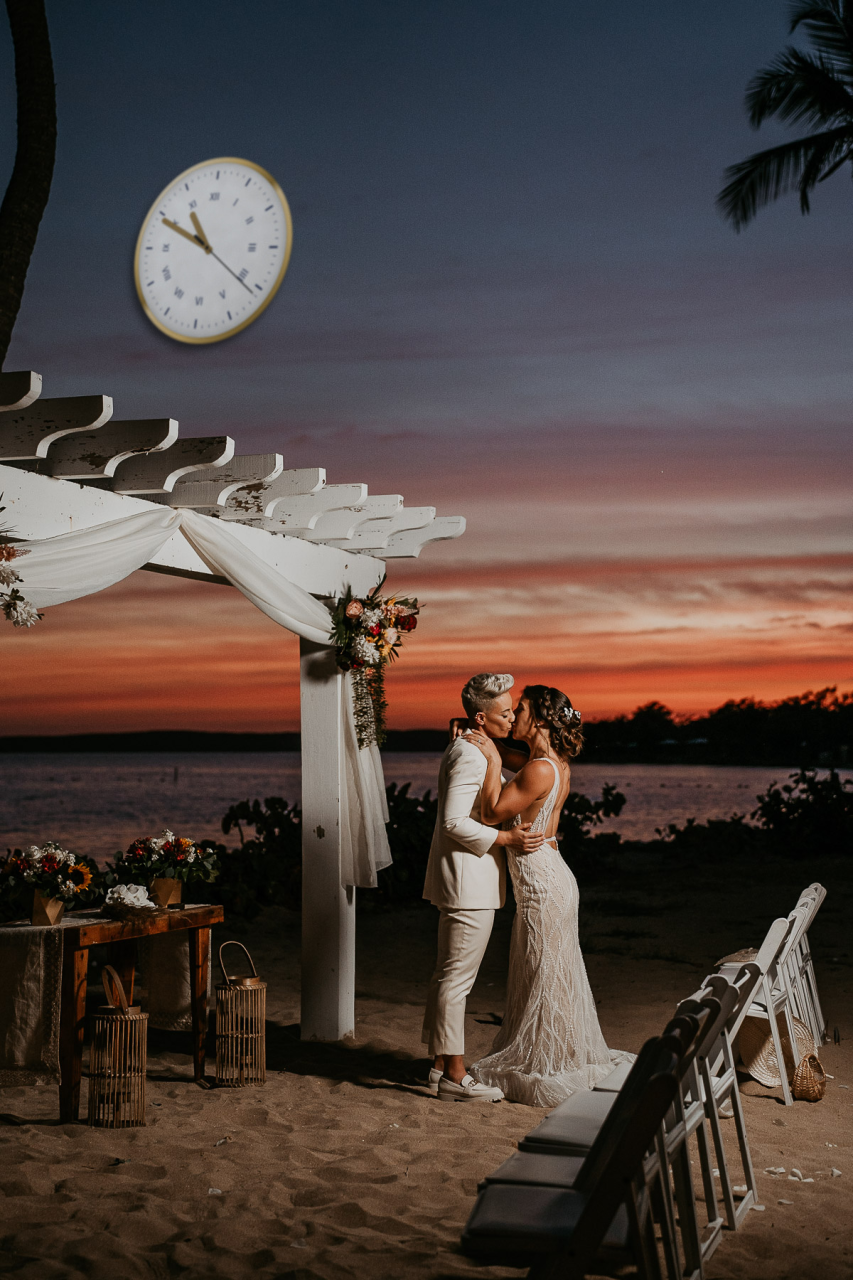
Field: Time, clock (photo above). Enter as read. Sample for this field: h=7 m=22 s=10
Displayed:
h=10 m=49 s=21
